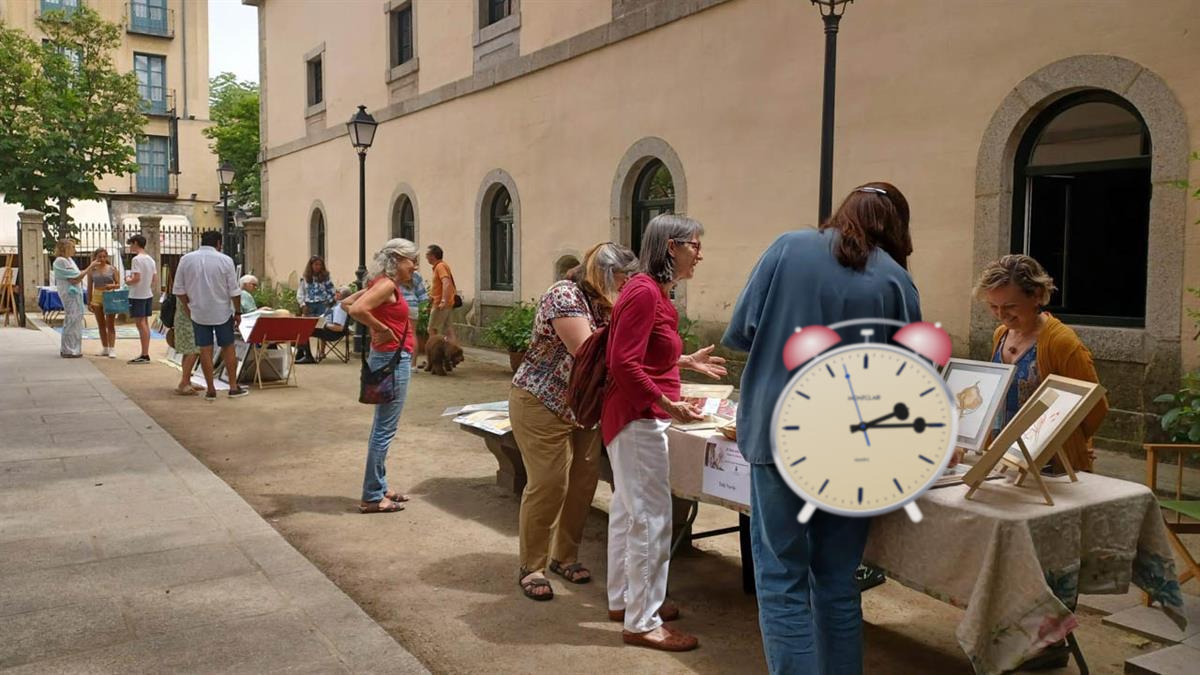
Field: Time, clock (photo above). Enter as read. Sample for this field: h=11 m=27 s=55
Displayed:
h=2 m=14 s=57
